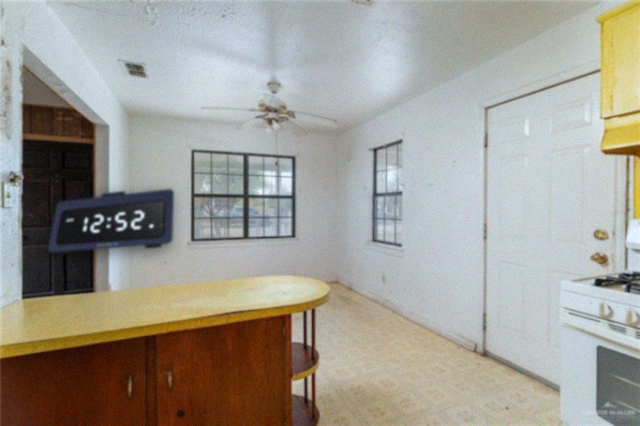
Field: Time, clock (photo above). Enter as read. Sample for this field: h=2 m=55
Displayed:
h=12 m=52
